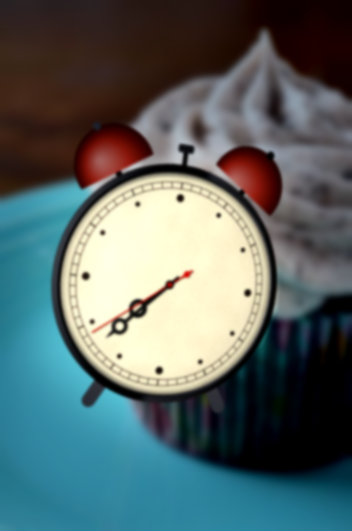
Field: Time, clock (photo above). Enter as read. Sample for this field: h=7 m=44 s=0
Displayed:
h=7 m=37 s=39
